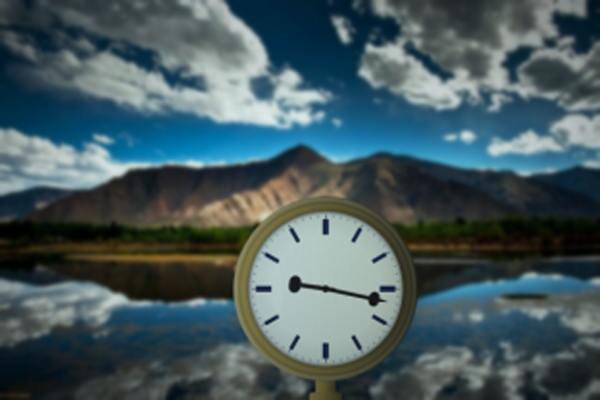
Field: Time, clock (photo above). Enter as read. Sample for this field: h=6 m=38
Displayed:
h=9 m=17
